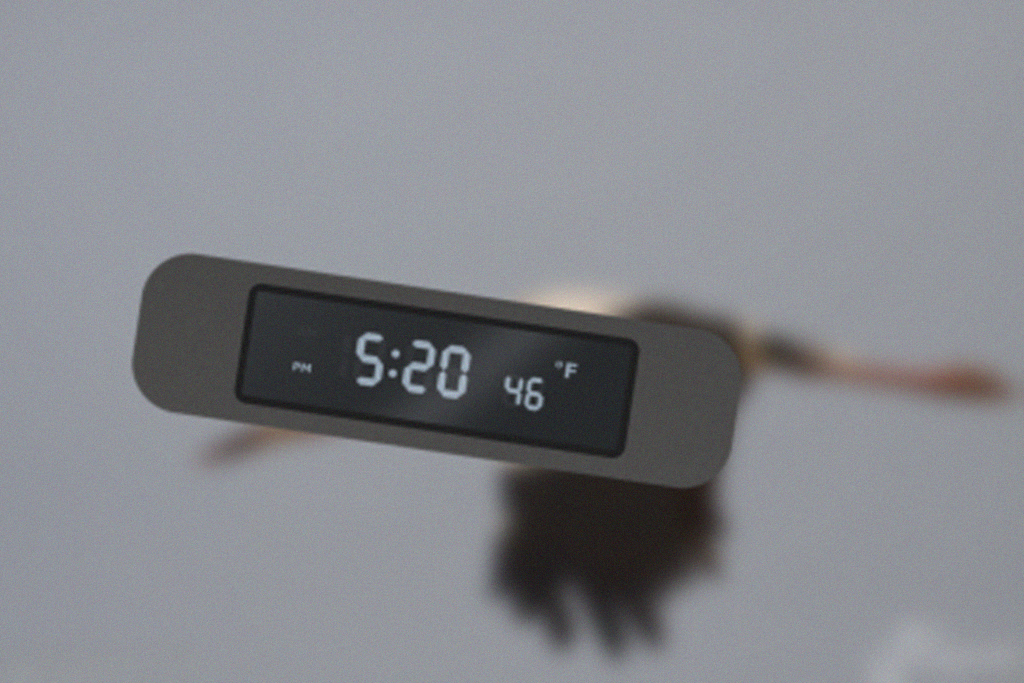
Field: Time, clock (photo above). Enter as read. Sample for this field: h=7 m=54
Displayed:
h=5 m=20
